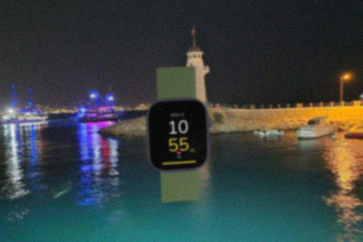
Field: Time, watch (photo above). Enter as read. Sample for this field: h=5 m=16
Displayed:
h=10 m=55
